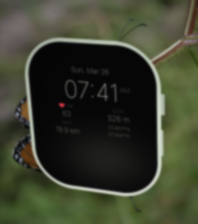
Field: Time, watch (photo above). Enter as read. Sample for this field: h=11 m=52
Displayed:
h=7 m=41
